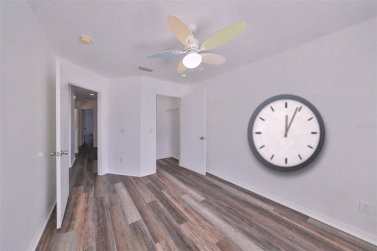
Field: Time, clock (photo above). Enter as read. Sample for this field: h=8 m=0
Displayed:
h=12 m=4
